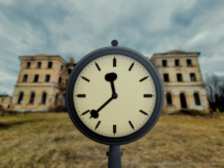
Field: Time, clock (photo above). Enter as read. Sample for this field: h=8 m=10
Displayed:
h=11 m=38
